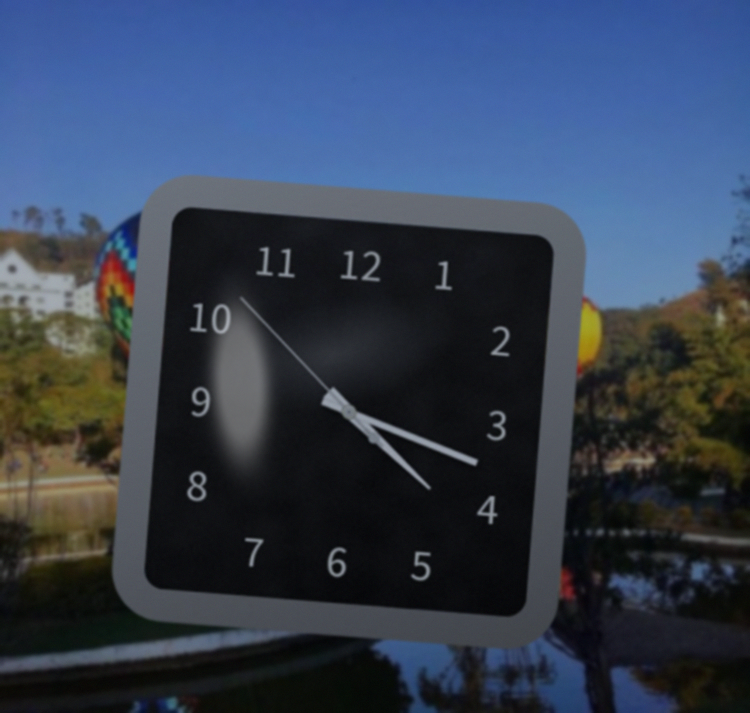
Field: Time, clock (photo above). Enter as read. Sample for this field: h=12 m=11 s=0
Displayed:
h=4 m=17 s=52
